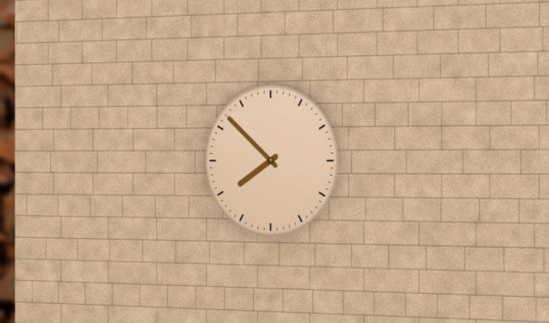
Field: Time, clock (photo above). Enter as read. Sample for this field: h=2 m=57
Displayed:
h=7 m=52
